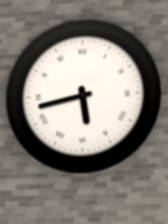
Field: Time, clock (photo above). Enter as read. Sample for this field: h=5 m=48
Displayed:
h=5 m=43
